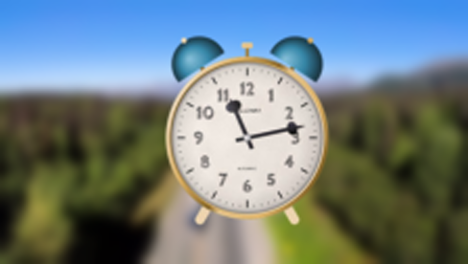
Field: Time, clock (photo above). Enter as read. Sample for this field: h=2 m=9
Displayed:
h=11 m=13
